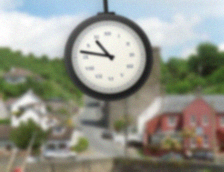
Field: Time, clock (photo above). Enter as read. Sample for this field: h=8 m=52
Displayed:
h=10 m=47
